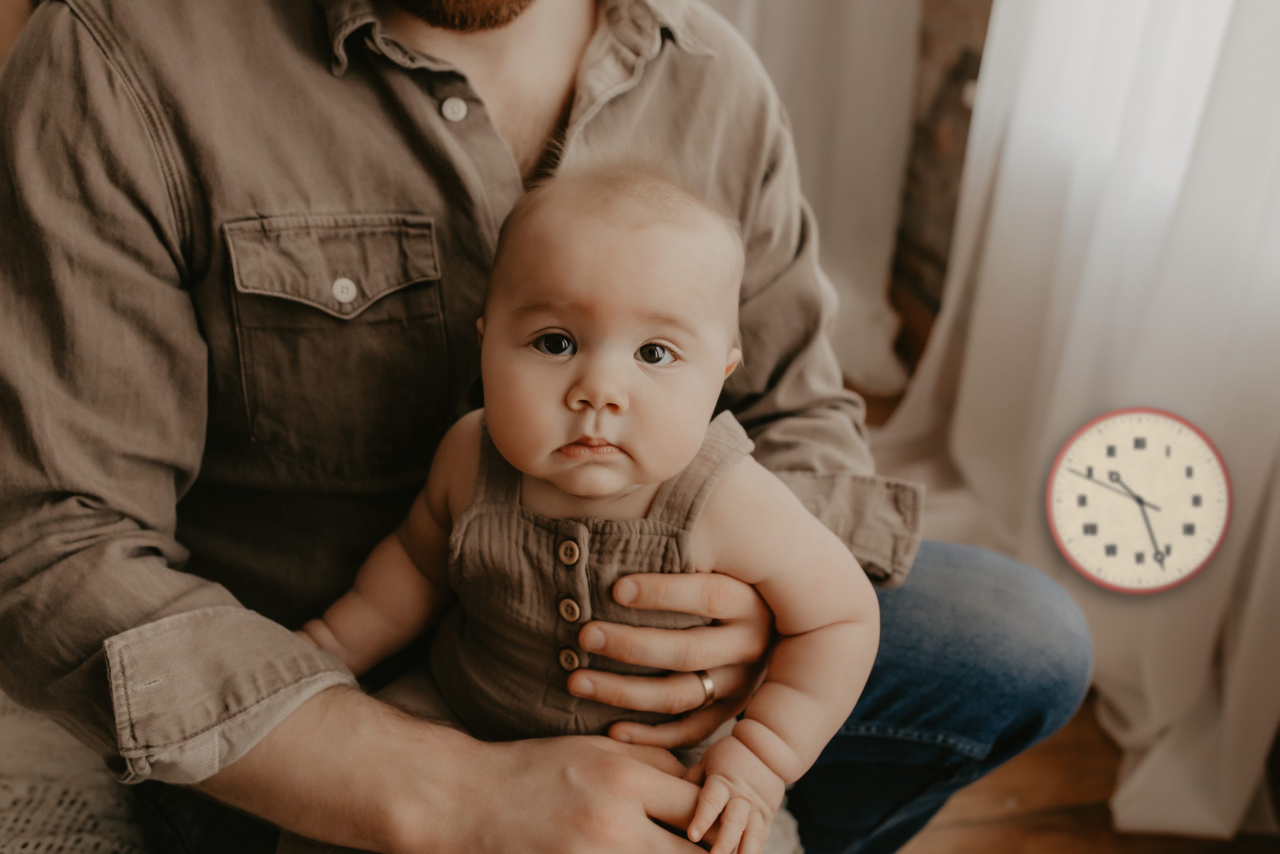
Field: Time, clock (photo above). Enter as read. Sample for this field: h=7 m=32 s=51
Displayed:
h=10 m=26 s=49
